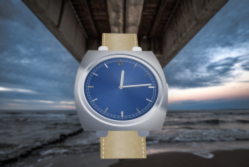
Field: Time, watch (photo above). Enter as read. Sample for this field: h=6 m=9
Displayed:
h=12 m=14
